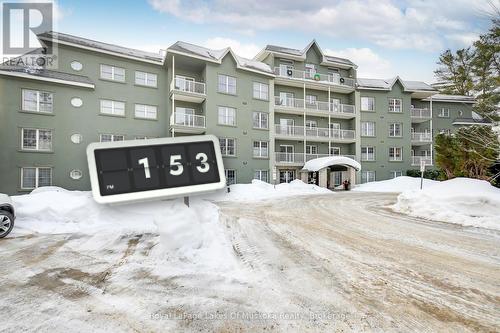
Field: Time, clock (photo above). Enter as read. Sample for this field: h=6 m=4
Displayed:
h=1 m=53
